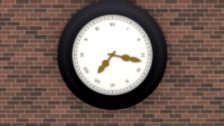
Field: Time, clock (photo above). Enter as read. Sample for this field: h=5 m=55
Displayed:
h=7 m=17
